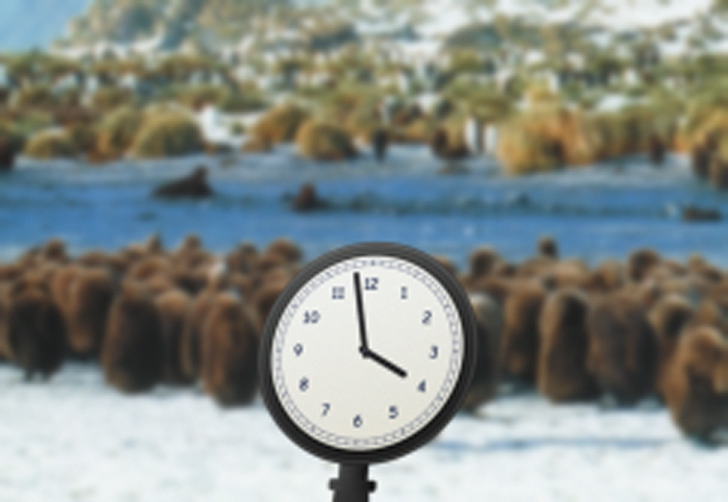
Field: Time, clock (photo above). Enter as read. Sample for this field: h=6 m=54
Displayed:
h=3 m=58
